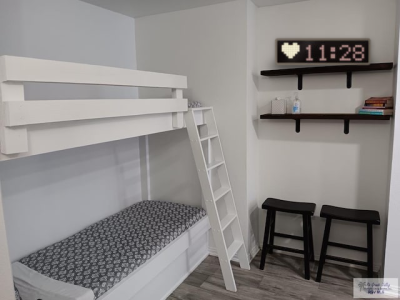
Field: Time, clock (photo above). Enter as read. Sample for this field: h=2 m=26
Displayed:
h=11 m=28
